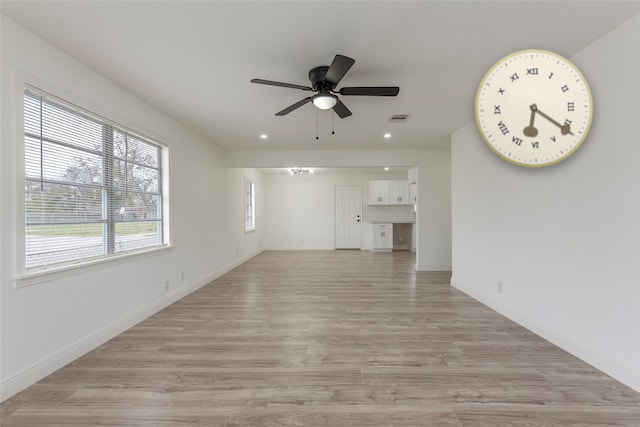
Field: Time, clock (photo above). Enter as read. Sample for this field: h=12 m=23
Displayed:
h=6 m=21
